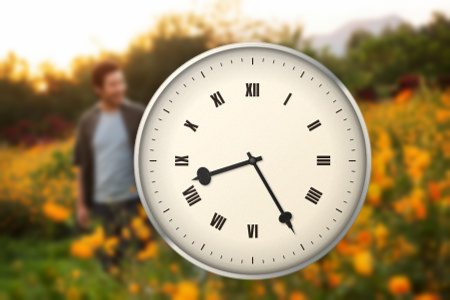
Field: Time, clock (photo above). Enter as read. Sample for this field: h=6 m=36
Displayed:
h=8 m=25
